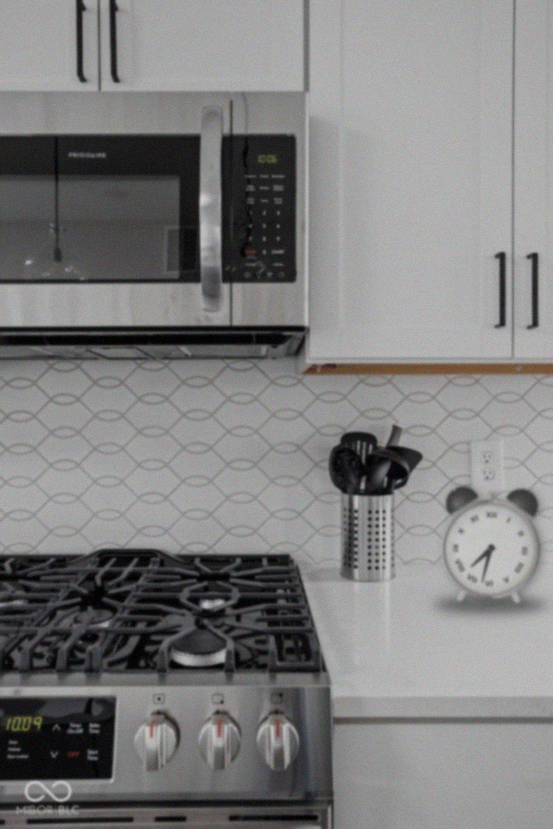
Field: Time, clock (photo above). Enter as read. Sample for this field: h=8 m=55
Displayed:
h=7 m=32
